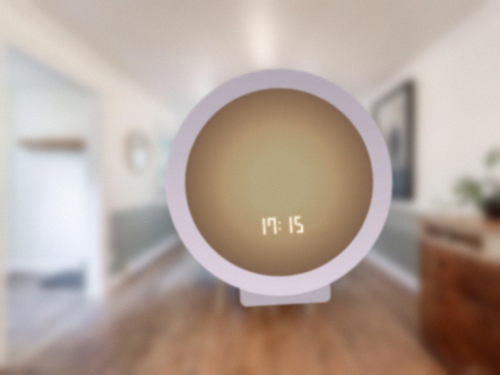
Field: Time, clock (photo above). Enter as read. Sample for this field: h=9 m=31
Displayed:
h=17 m=15
